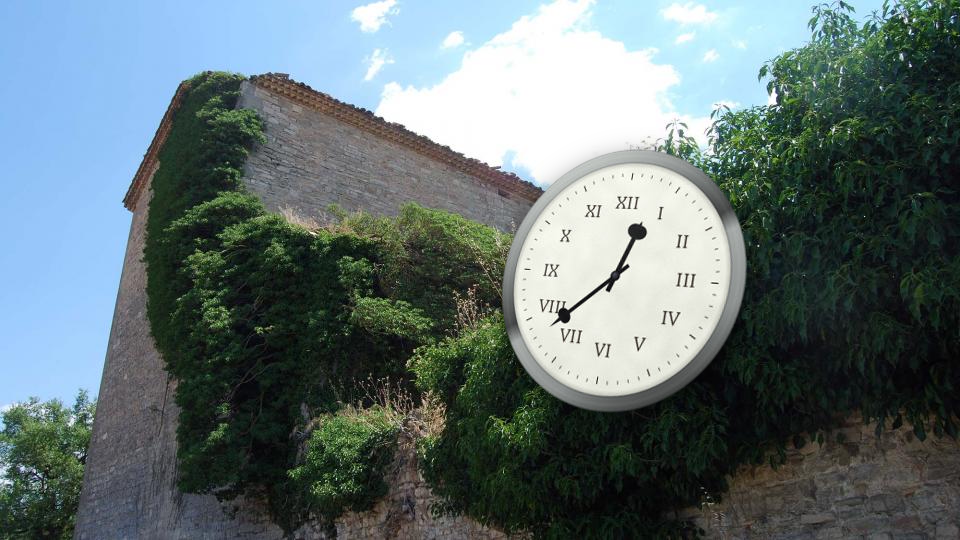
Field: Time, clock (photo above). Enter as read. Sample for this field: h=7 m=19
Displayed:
h=12 m=38
